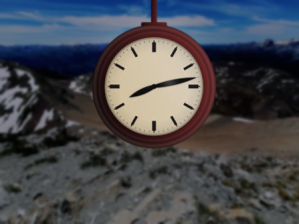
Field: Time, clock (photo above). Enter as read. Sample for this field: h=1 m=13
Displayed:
h=8 m=13
